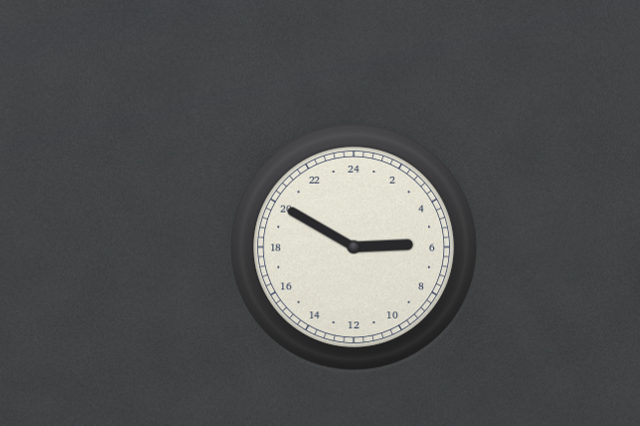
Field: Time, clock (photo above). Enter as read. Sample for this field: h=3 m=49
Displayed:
h=5 m=50
